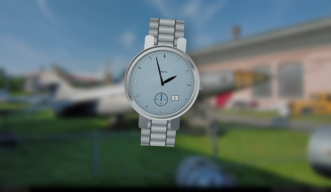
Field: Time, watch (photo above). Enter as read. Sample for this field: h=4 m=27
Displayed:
h=1 m=57
